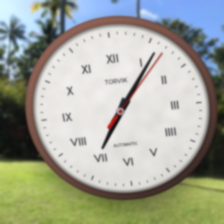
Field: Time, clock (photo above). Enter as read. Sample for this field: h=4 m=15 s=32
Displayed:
h=7 m=6 s=7
